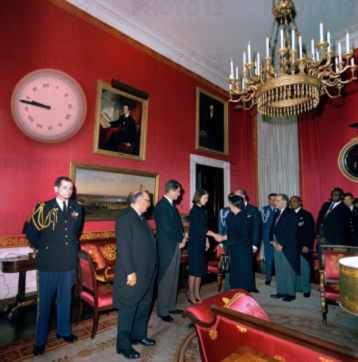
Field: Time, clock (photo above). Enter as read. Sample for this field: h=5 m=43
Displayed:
h=9 m=48
